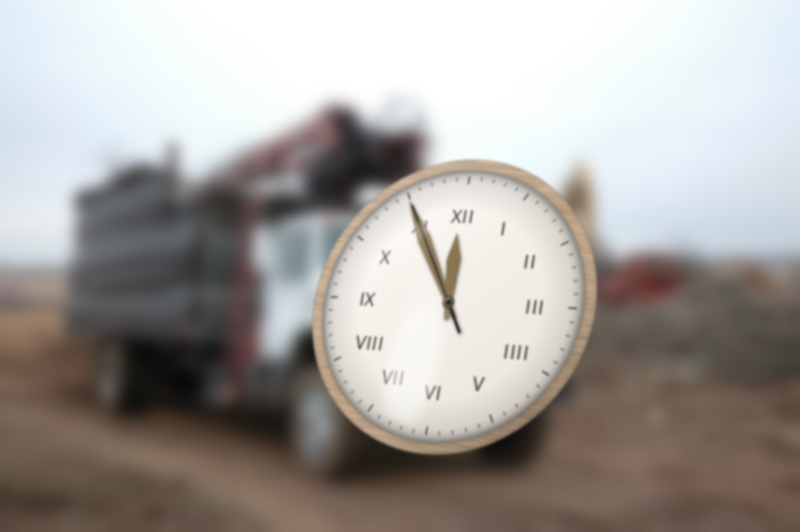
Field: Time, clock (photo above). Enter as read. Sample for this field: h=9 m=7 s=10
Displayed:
h=11 m=54 s=55
